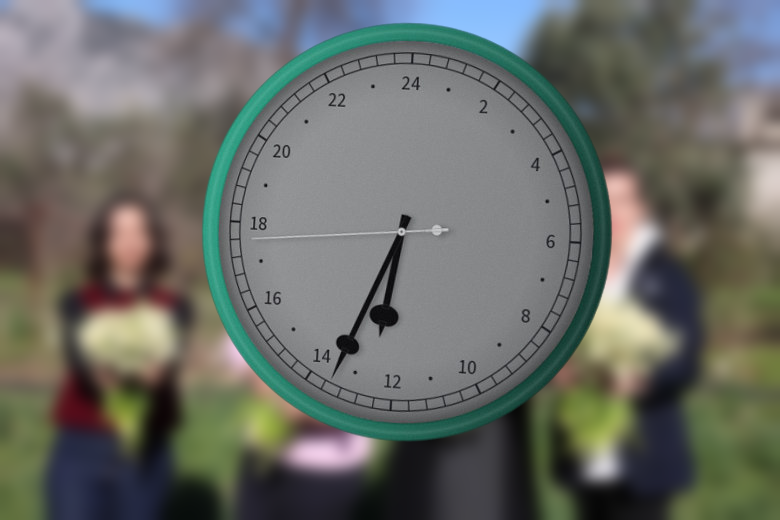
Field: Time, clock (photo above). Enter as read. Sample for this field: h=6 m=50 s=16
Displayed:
h=12 m=33 s=44
